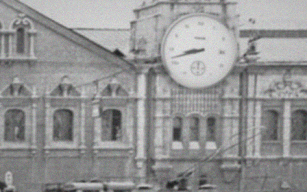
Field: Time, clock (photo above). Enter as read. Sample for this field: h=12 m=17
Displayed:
h=8 m=42
